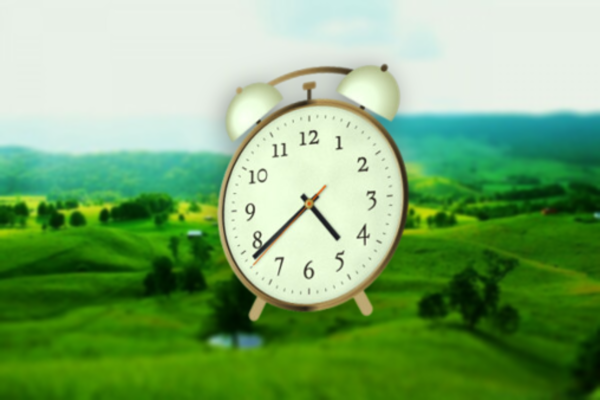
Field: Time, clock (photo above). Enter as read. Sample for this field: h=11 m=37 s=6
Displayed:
h=4 m=38 s=38
